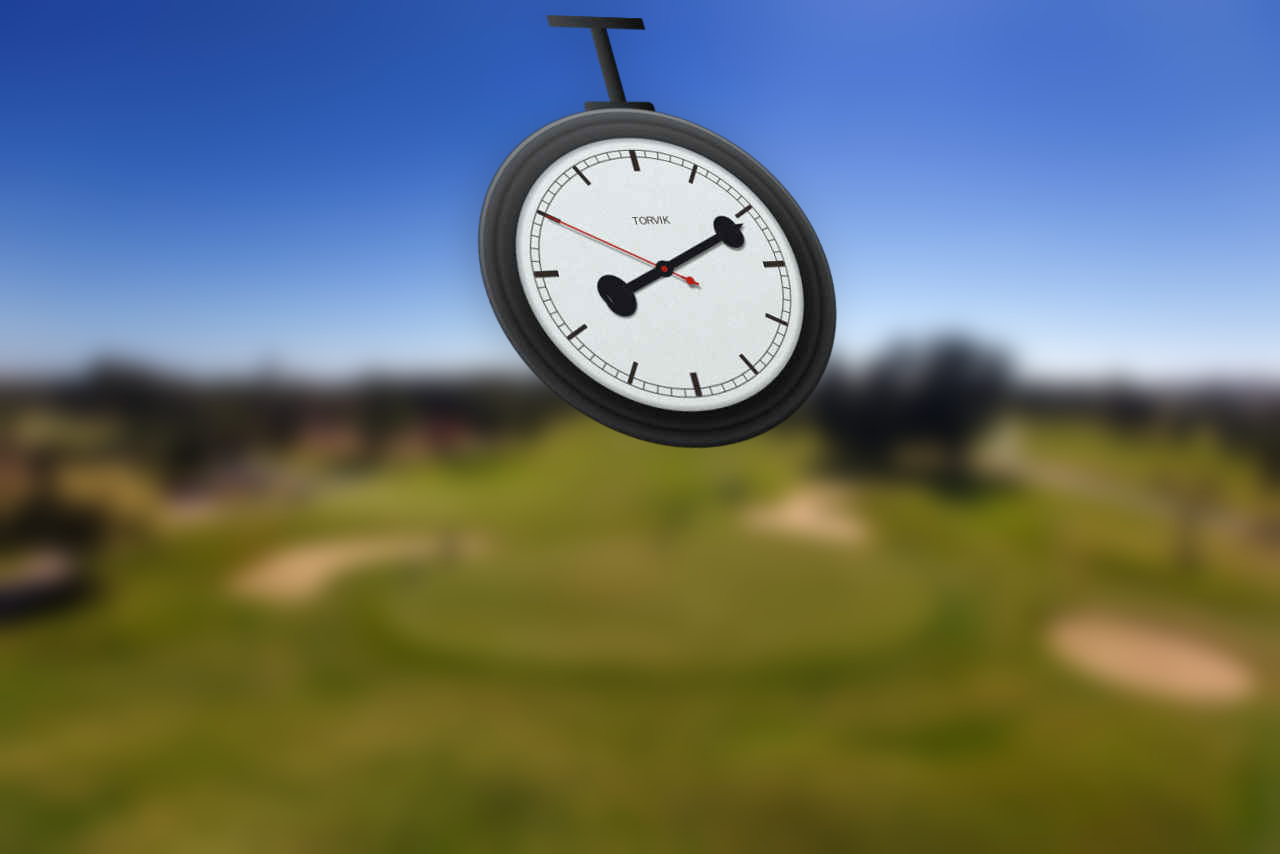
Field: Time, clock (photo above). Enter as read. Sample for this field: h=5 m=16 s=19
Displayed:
h=8 m=10 s=50
